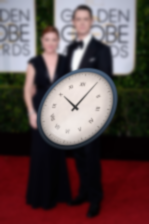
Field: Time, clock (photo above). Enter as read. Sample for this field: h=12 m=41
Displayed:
h=10 m=5
